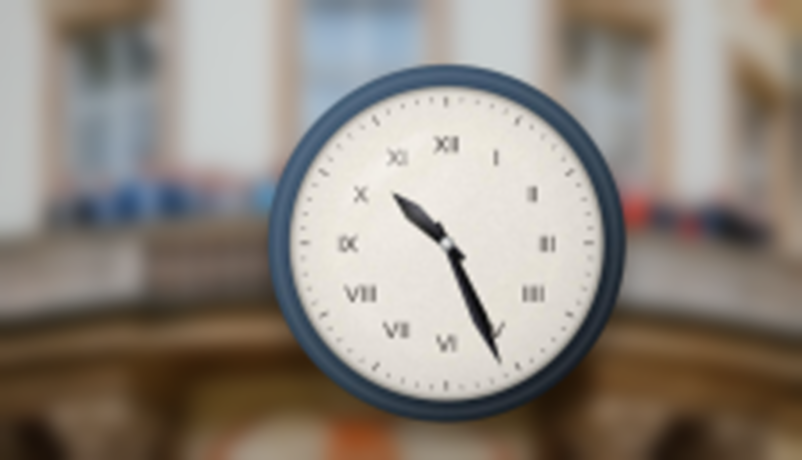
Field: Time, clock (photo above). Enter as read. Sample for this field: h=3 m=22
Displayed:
h=10 m=26
